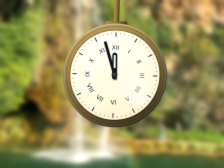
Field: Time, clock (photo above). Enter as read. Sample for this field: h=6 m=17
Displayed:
h=11 m=57
